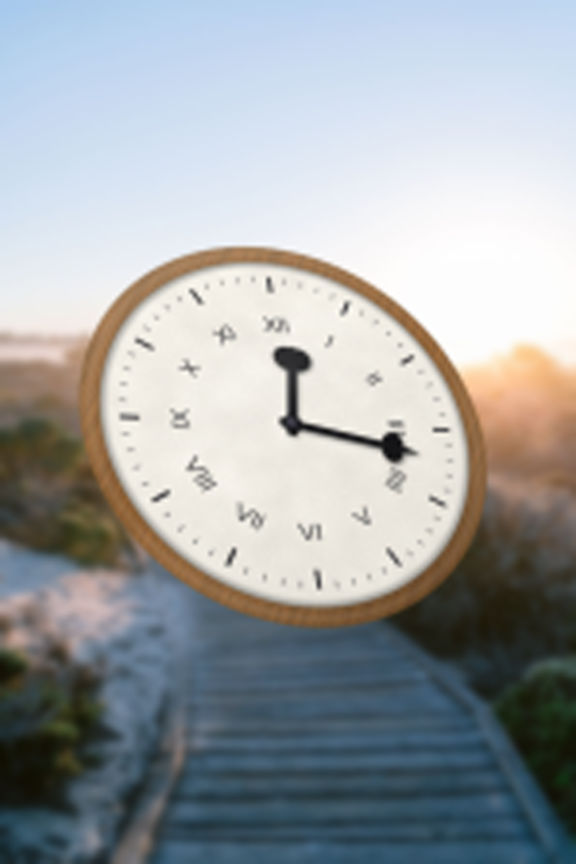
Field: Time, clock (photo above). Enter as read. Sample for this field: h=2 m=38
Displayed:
h=12 m=17
